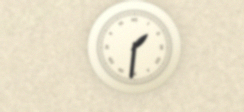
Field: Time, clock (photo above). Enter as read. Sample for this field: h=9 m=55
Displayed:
h=1 m=31
